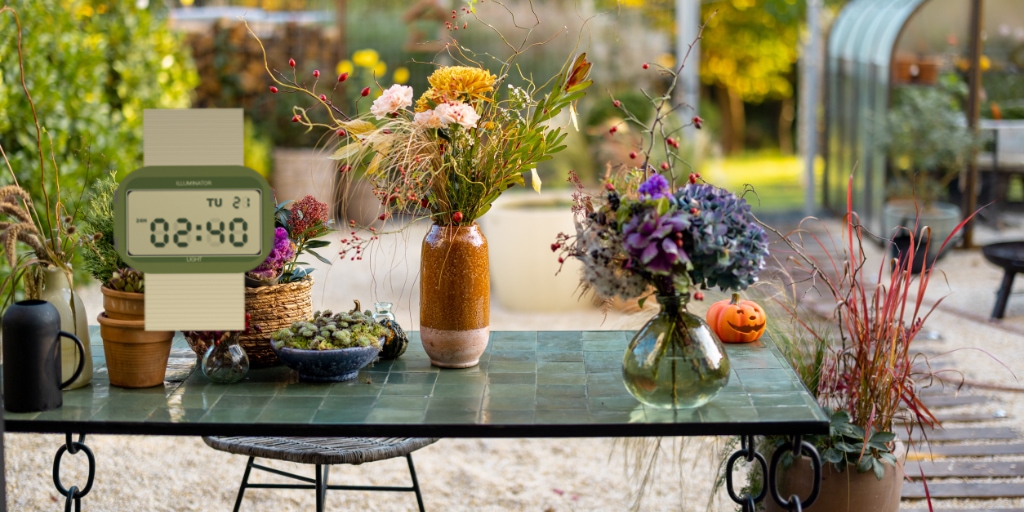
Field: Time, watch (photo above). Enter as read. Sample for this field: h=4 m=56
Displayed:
h=2 m=40
